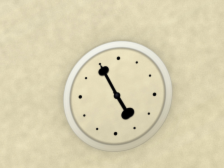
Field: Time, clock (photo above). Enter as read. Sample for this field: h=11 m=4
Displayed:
h=4 m=55
